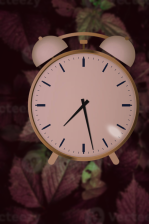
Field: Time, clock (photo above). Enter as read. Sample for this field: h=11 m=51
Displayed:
h=7 m=28
